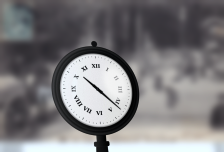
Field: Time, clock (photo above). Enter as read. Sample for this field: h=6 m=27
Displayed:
h=10 m=22
